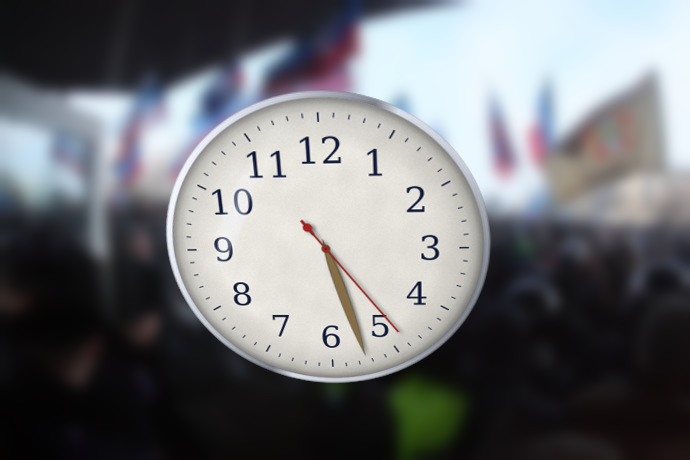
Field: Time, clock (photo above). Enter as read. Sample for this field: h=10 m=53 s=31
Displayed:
h=5 m=27 s=24
